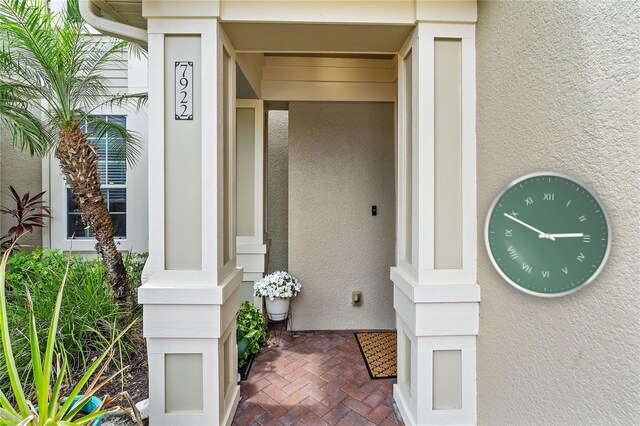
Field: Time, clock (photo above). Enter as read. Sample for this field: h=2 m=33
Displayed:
h=2 m=49
